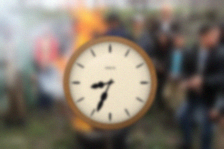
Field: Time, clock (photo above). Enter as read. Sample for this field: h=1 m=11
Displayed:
h=8 m=34
